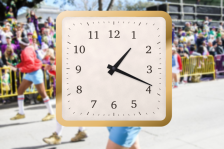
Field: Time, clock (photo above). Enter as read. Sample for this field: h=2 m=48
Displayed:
h=1 m=19
